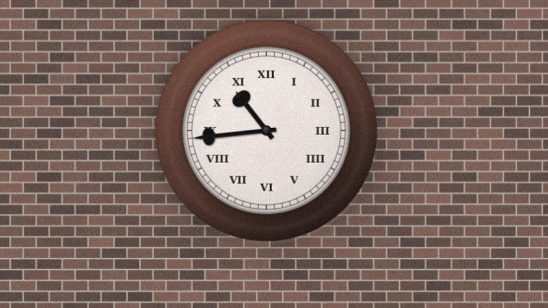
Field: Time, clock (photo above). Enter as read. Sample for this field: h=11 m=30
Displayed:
h=10 m=44
